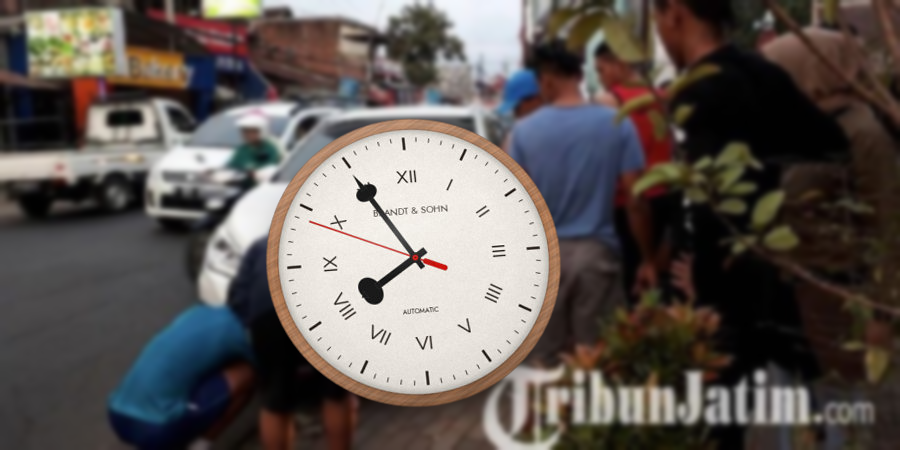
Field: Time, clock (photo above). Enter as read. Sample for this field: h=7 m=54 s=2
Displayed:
h=7 m=54 s=49
